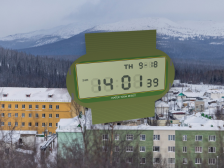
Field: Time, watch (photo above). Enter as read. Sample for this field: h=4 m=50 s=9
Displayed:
h=14 m=1 s=39
